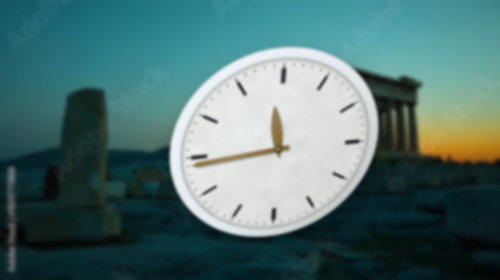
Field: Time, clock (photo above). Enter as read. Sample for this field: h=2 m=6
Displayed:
h=11 m=44
